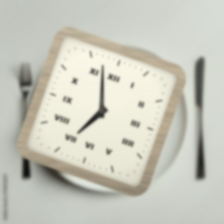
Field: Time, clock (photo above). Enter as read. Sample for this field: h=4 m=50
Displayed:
h=6 m=57
